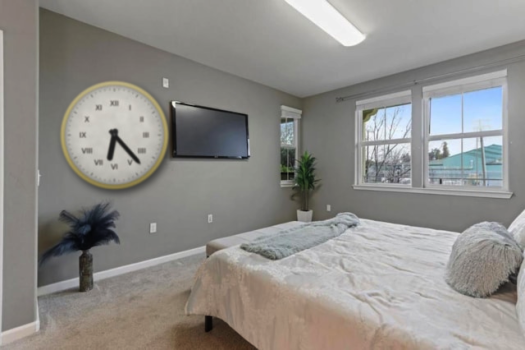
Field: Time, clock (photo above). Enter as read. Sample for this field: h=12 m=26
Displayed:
h=6 m=23
